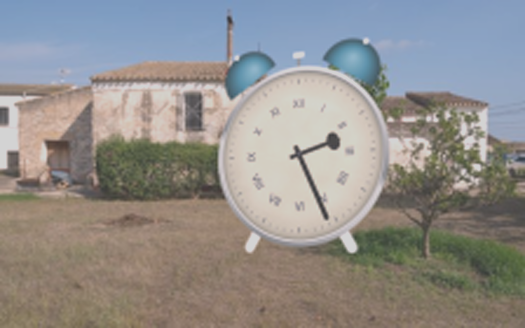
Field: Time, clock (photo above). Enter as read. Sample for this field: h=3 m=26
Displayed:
h=2 m=26
